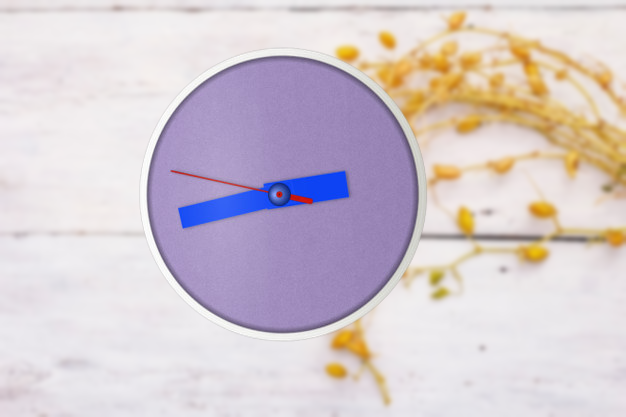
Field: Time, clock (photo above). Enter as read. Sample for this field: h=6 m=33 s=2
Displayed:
h=2 m=42 s=47
